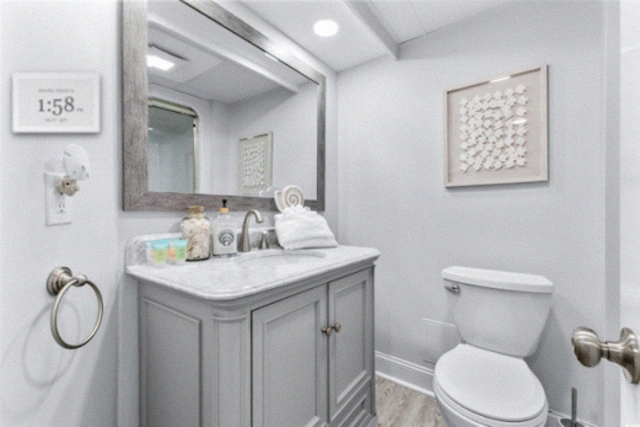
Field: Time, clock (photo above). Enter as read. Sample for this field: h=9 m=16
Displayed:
h=1 m=58
